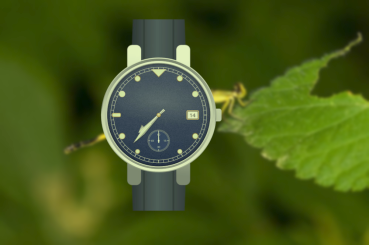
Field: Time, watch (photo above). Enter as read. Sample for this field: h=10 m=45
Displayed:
h=7 m=37
